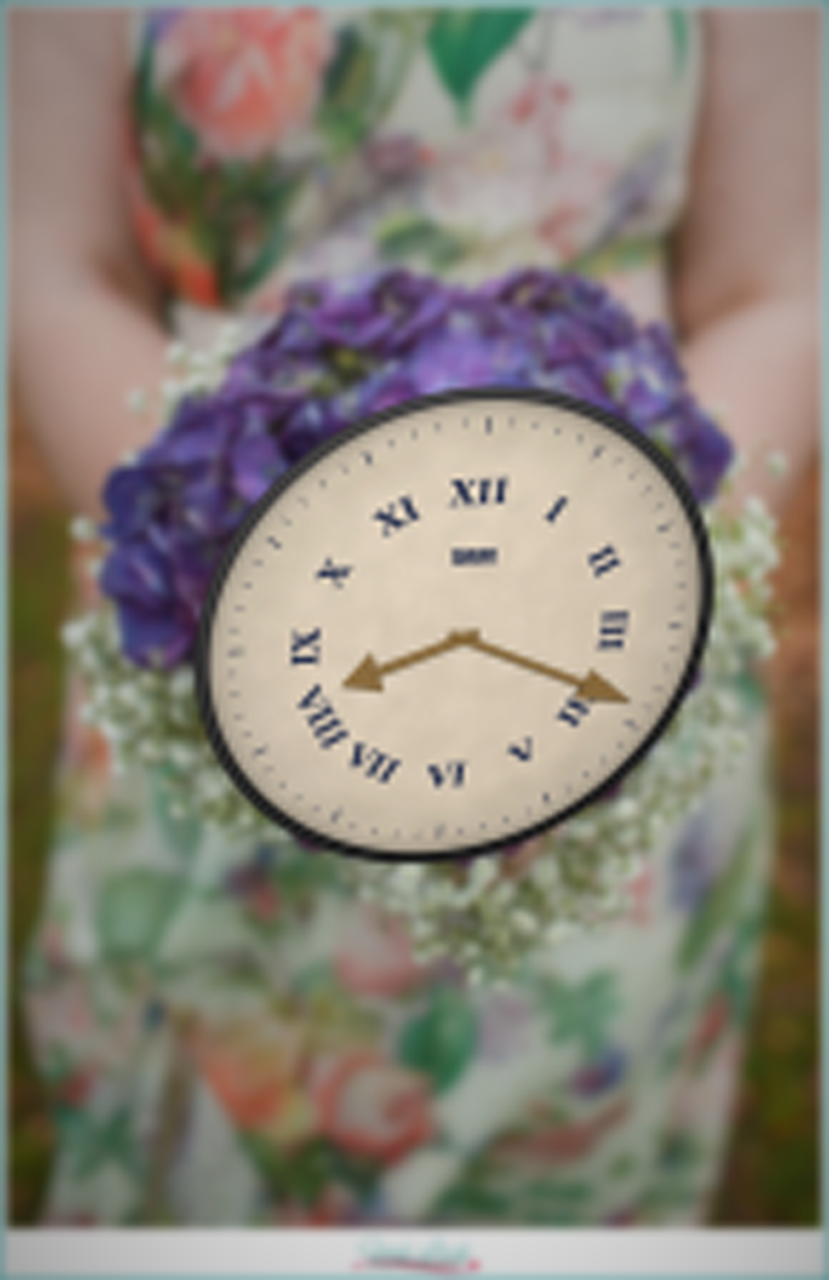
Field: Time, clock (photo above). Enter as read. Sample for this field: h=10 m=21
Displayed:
h=8 m=19
